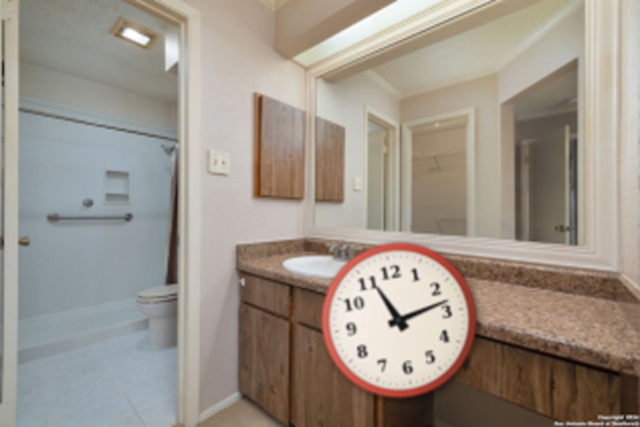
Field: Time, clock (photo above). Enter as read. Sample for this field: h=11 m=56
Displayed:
h=11 m=13
